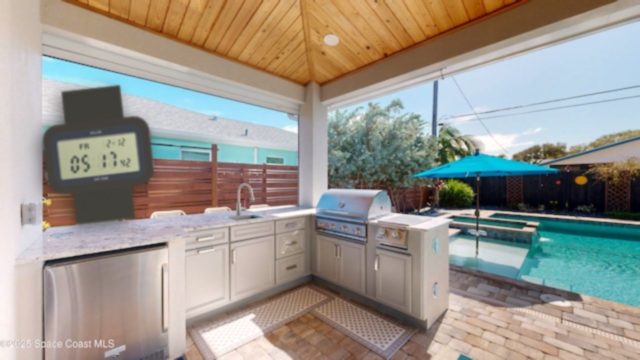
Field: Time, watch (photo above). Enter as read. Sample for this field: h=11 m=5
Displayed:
h=5 m=17
